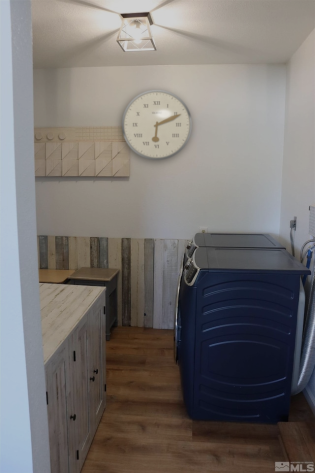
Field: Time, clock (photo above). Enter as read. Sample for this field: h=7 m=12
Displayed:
h=6 m=11
